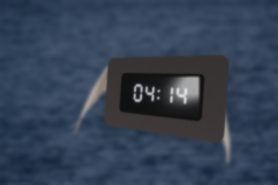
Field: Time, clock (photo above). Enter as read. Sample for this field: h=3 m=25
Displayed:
h=4 m=14
